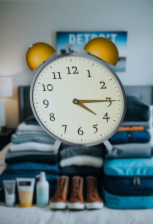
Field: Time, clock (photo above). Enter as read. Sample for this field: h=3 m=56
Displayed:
h=4 m=15
